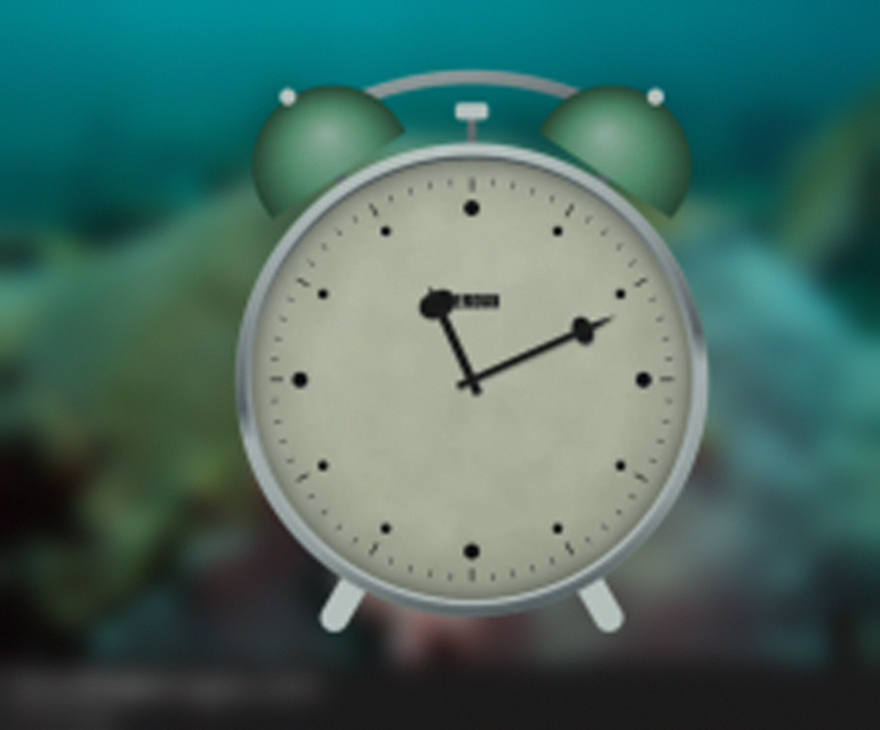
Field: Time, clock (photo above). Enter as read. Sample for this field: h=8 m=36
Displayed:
h=11 m=11
